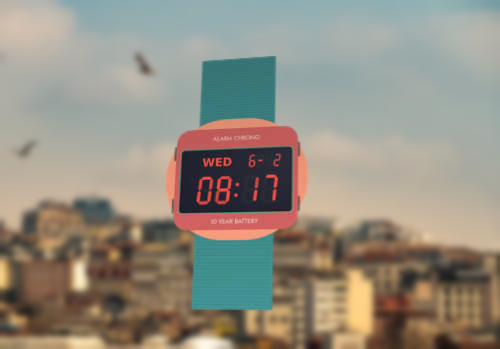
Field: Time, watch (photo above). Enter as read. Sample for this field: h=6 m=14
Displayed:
h=8 m=17
